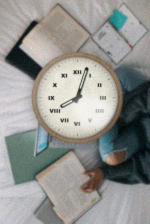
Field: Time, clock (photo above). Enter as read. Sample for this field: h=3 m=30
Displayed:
h=8 m=3
